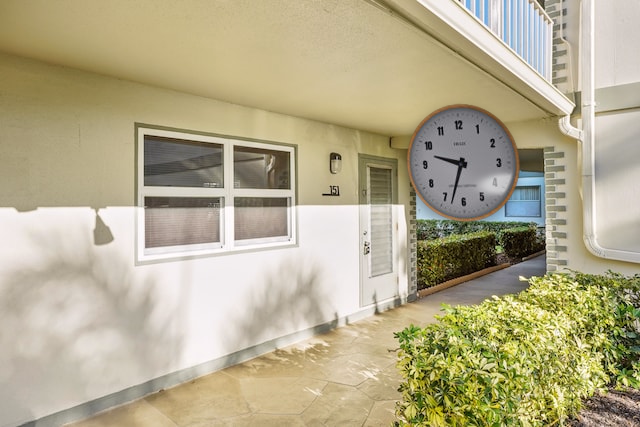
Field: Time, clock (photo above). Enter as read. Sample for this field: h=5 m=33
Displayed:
h=9 m=33
